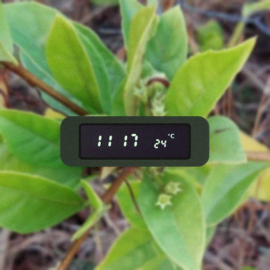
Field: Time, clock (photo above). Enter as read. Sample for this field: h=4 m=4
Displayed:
h=11 m=17
